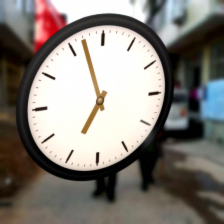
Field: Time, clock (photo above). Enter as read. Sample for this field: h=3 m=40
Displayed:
h=6 m=57
